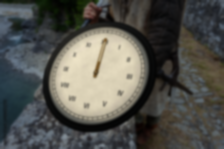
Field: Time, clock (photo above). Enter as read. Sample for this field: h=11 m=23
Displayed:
h=12 m=0
